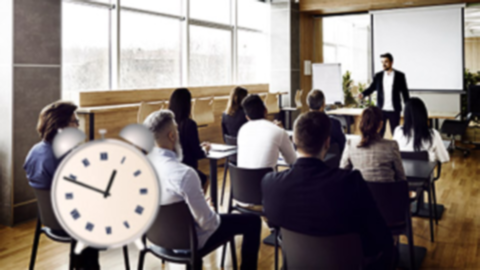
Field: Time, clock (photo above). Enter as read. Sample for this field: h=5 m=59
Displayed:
h=12 m=49
